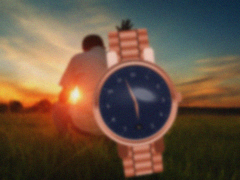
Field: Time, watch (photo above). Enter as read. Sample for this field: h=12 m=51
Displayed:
h=5 m=57
